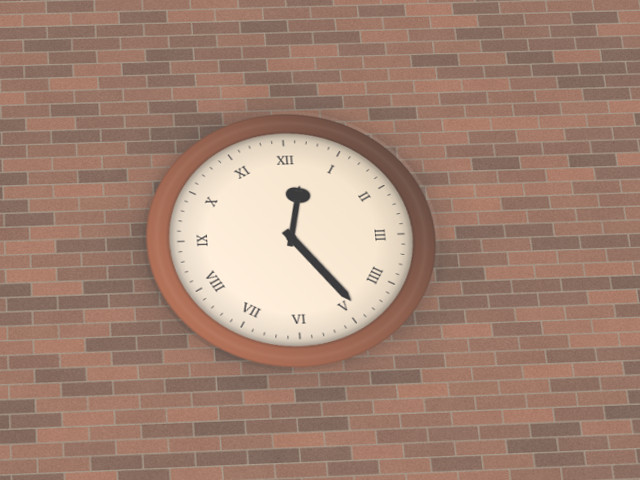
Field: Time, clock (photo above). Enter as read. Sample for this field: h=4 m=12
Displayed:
h=12 m=24
